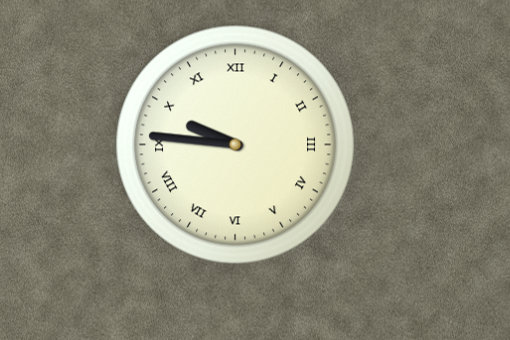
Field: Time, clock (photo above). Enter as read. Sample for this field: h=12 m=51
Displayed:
h=9 m=46
